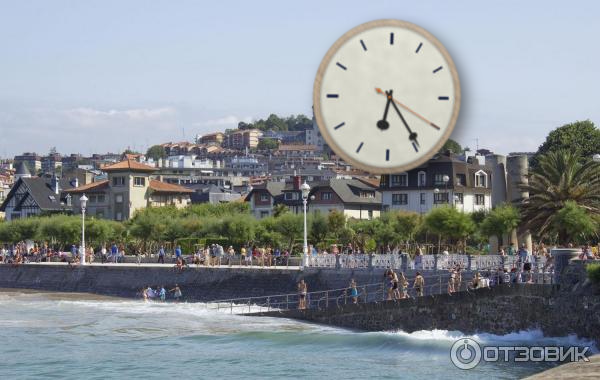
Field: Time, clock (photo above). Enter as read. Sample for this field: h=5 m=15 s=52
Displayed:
h=6 m=24 s=20
